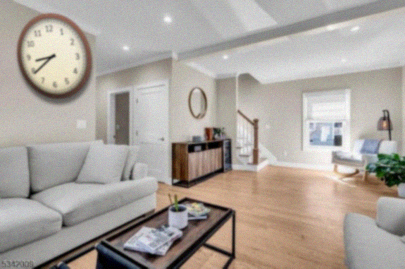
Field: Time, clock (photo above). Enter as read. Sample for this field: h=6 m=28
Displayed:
h=8 m=39
